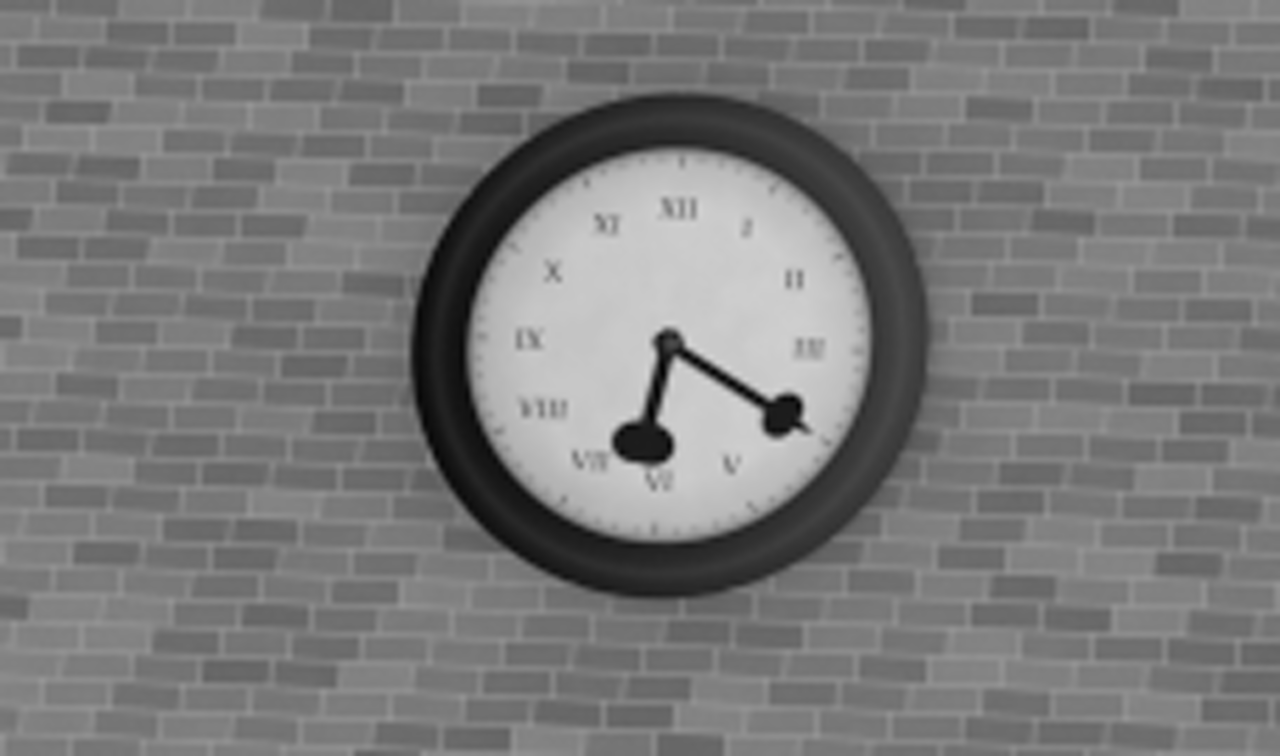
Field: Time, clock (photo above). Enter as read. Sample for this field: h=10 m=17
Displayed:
h=6 m=20
